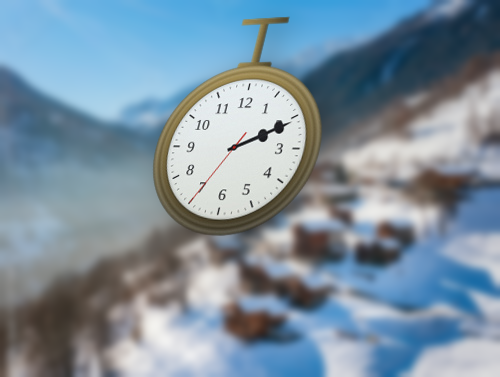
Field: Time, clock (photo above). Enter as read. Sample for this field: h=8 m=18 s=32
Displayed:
h=2 m=10 s=35
